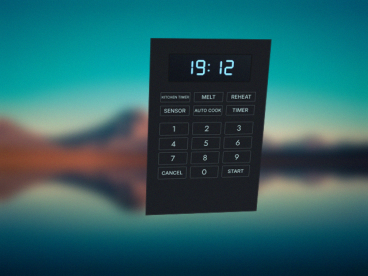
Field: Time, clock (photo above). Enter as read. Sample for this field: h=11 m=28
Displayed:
h=19 m=12
